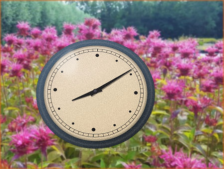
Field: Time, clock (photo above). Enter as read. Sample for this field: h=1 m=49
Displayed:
h=8 m=9
